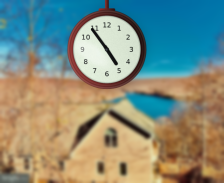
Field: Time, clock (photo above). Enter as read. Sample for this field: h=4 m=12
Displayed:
h=4 m=54
